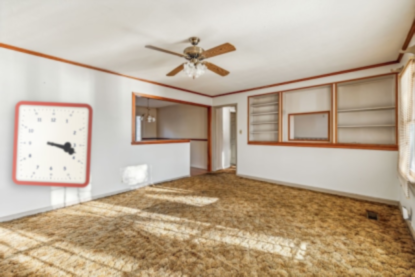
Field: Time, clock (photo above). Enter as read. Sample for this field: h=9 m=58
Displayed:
h=3 m=18
